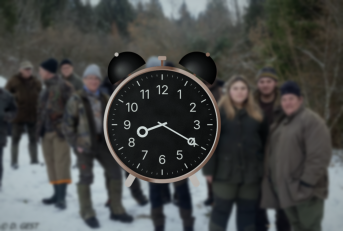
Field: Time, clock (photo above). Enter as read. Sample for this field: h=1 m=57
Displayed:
h=8 m=20
